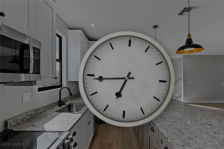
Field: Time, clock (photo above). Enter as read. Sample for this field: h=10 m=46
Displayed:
h=6 m=44
